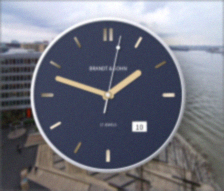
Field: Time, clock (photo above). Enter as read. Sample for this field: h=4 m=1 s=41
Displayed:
h=1 m=48 s=2
